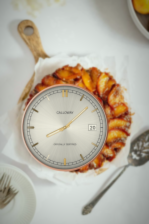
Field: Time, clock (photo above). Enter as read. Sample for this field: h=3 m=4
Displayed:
h=8 m=8
